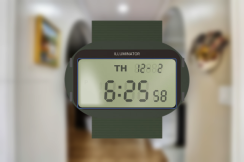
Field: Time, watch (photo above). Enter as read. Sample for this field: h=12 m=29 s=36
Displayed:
h=6 m=25 s=58
